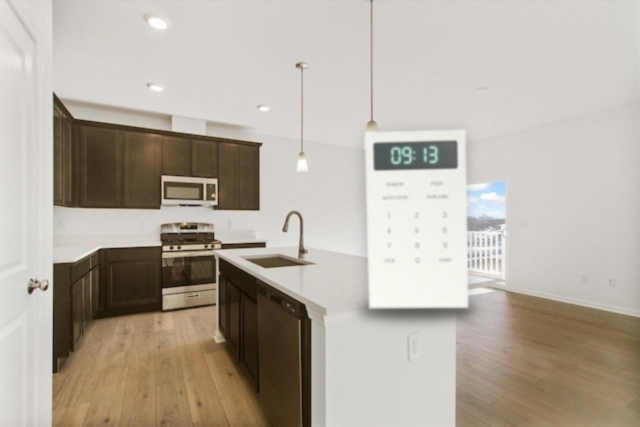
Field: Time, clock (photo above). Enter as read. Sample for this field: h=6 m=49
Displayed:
h=9 m=13
